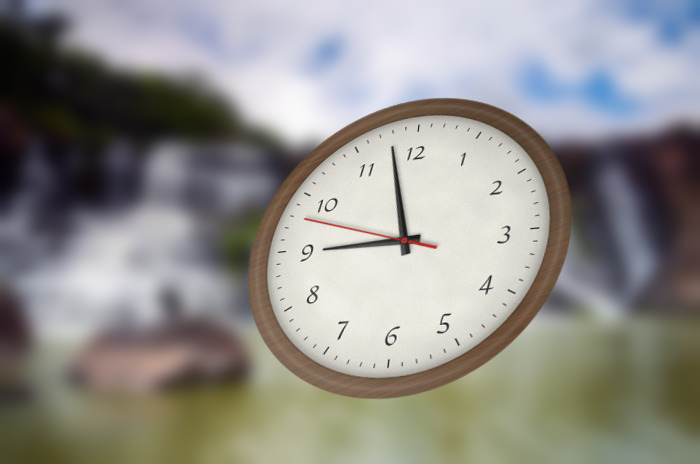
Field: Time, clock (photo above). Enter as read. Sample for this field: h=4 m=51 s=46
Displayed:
h=8 m=57 s=48
